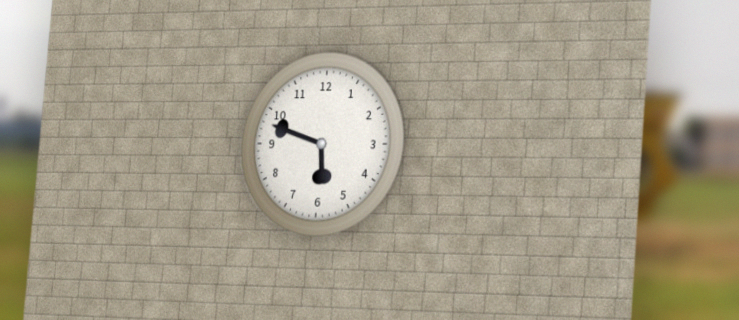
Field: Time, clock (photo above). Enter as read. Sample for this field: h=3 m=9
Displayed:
h=5 m=48
